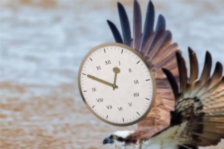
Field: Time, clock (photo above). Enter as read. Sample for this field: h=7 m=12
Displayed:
h=12 m=50
